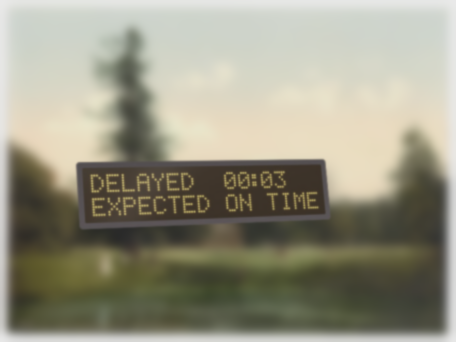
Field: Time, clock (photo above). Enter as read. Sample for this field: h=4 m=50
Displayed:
h=0 m=3
